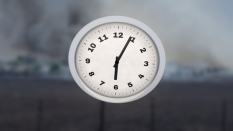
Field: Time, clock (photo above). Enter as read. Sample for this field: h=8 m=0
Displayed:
h=6 m=4
